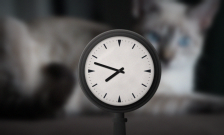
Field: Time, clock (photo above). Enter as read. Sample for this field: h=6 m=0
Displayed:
h=7 m=48
